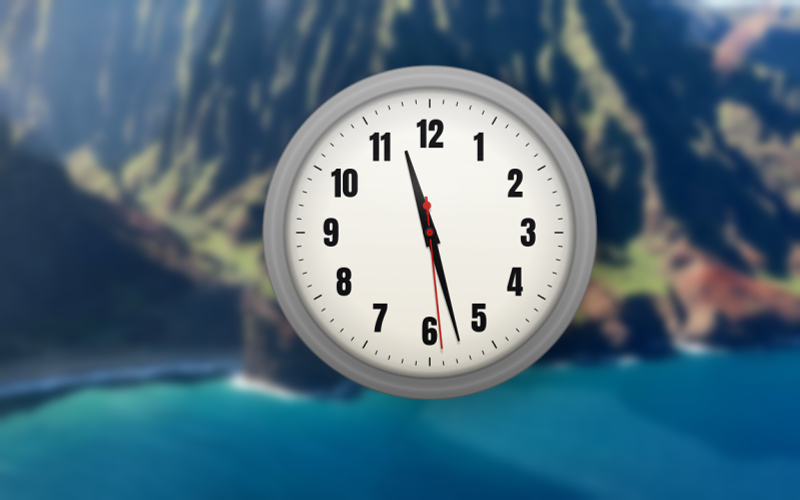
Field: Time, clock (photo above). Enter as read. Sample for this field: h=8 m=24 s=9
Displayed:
h=11 m=27 s=29
